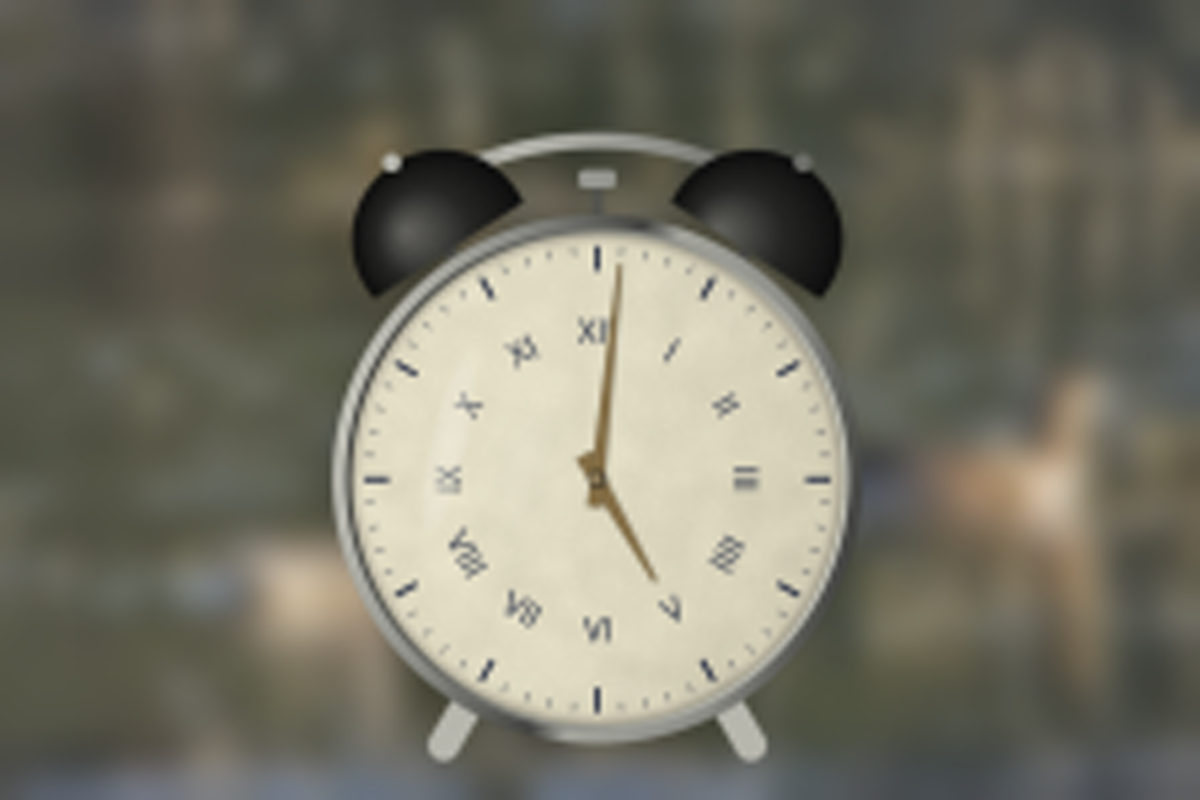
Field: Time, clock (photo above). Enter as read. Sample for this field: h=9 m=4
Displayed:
h=5 m=1
